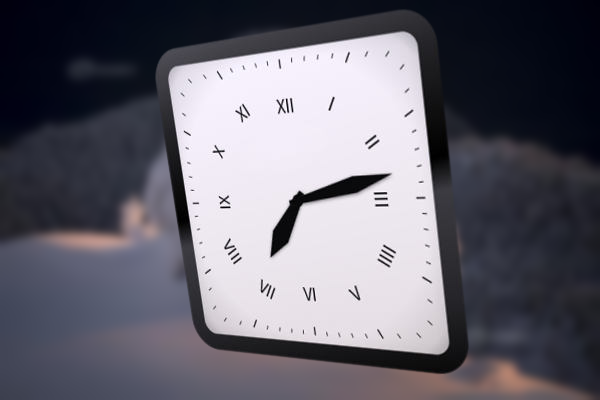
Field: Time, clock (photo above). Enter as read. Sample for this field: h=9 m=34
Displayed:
h=7 m=13
